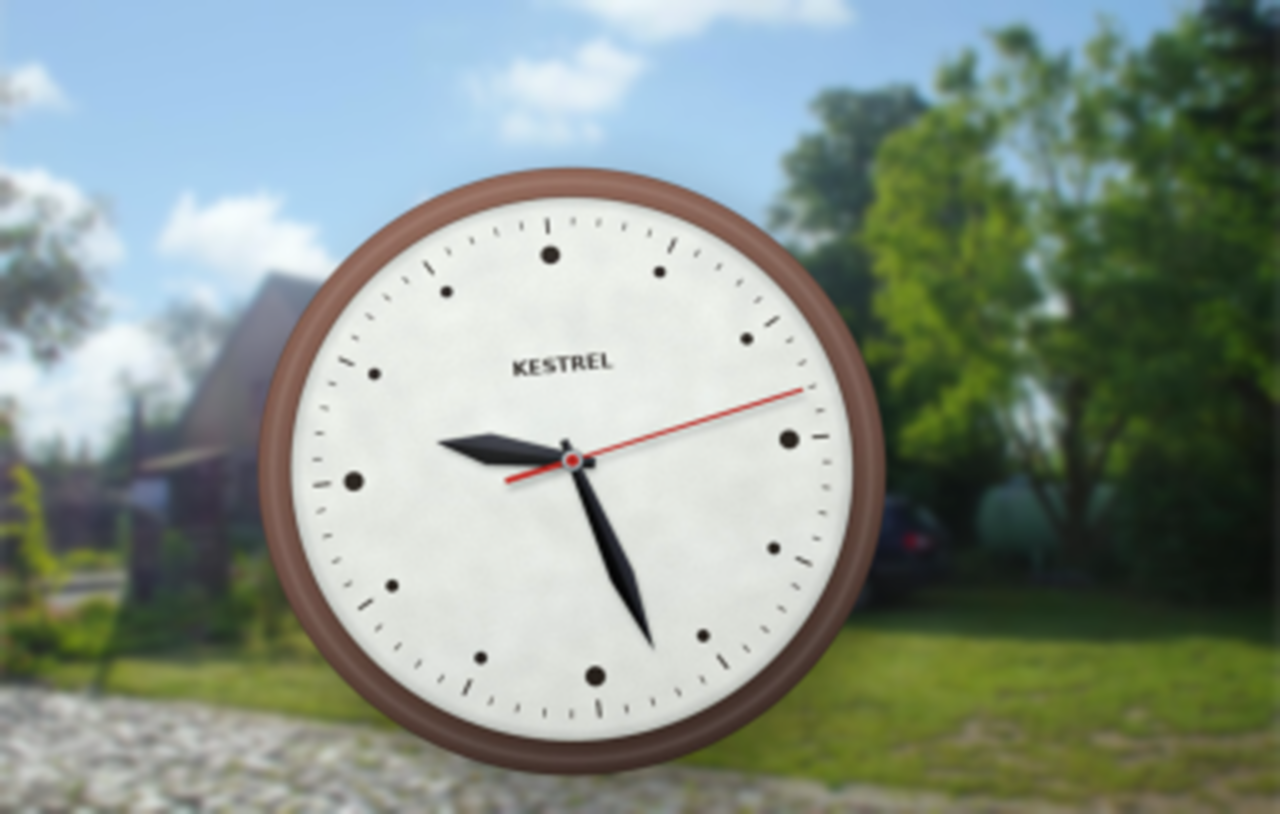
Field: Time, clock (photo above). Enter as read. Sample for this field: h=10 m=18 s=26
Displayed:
h=9 m=27 s=13
